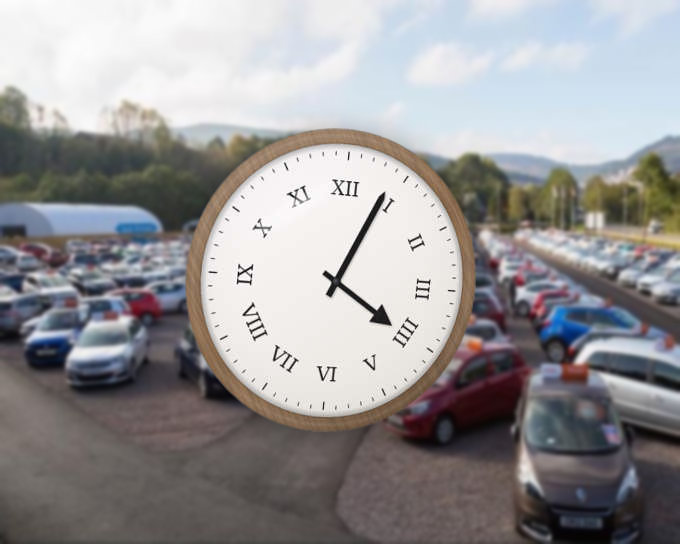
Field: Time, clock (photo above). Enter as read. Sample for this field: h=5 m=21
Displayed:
h=4 m=4
